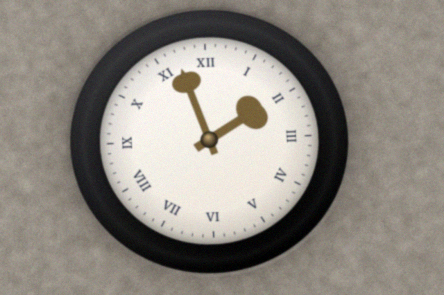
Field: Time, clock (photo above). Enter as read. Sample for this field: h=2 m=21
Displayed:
h=1 m=57
